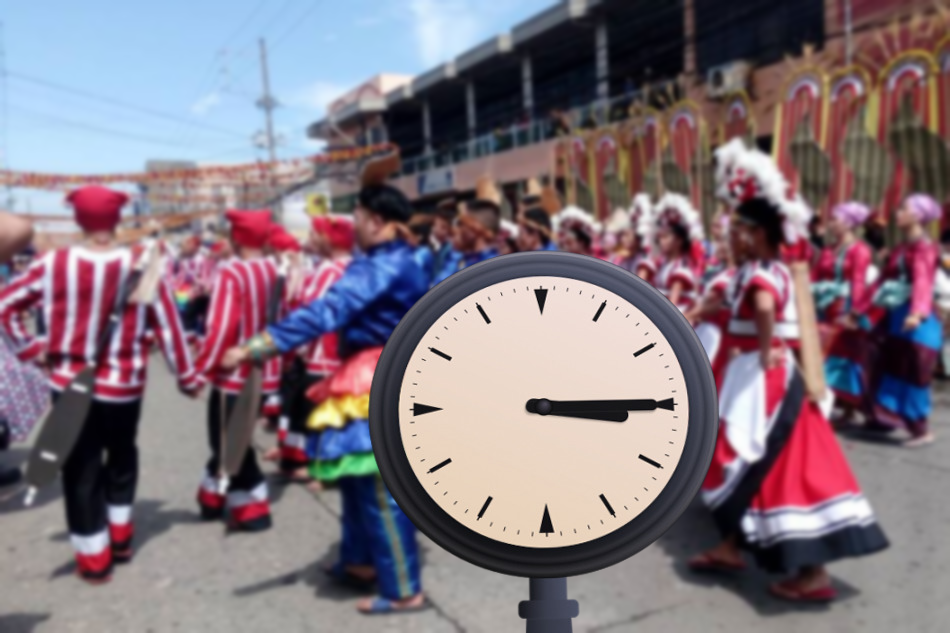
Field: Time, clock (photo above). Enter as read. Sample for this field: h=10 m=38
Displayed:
h=3 m=15
